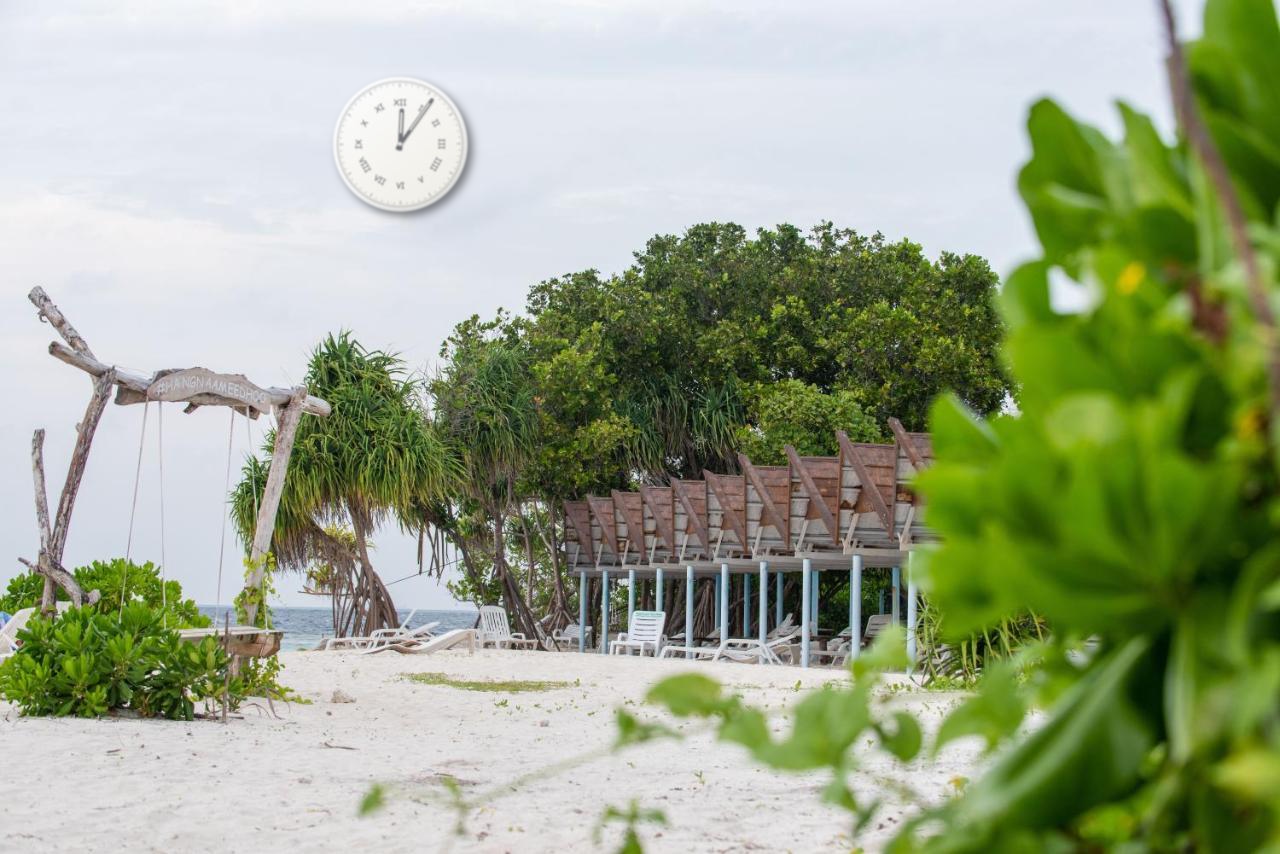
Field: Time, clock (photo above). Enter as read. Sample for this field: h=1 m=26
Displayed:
h=12 m=6
